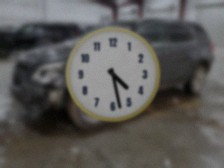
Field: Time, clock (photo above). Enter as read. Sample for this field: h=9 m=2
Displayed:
h=4 m=28
